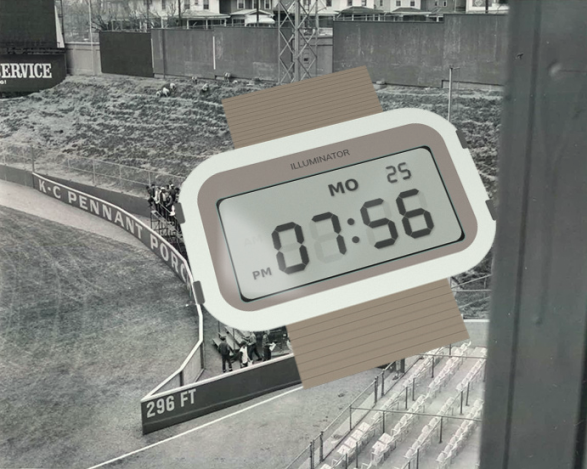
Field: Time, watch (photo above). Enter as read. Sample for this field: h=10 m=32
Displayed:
h=7 m=56
